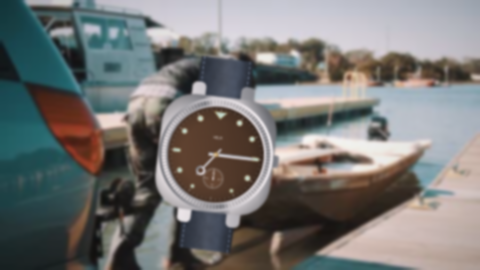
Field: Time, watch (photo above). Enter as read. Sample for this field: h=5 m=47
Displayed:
h=7 m=15
